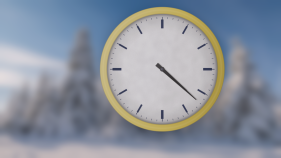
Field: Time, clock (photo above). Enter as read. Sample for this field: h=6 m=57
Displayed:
h=4 m=22
